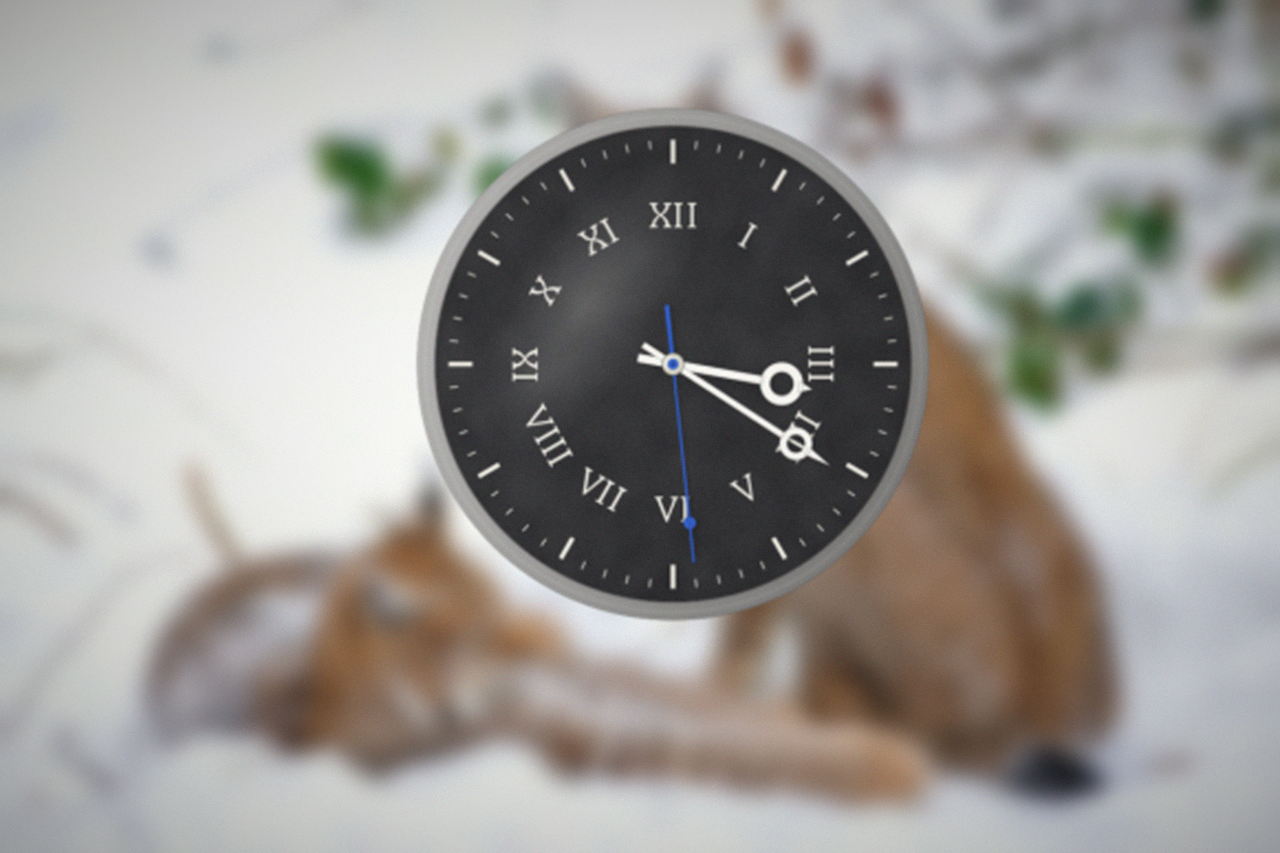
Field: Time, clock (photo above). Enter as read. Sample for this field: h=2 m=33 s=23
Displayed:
h=3 m=20 s=29
